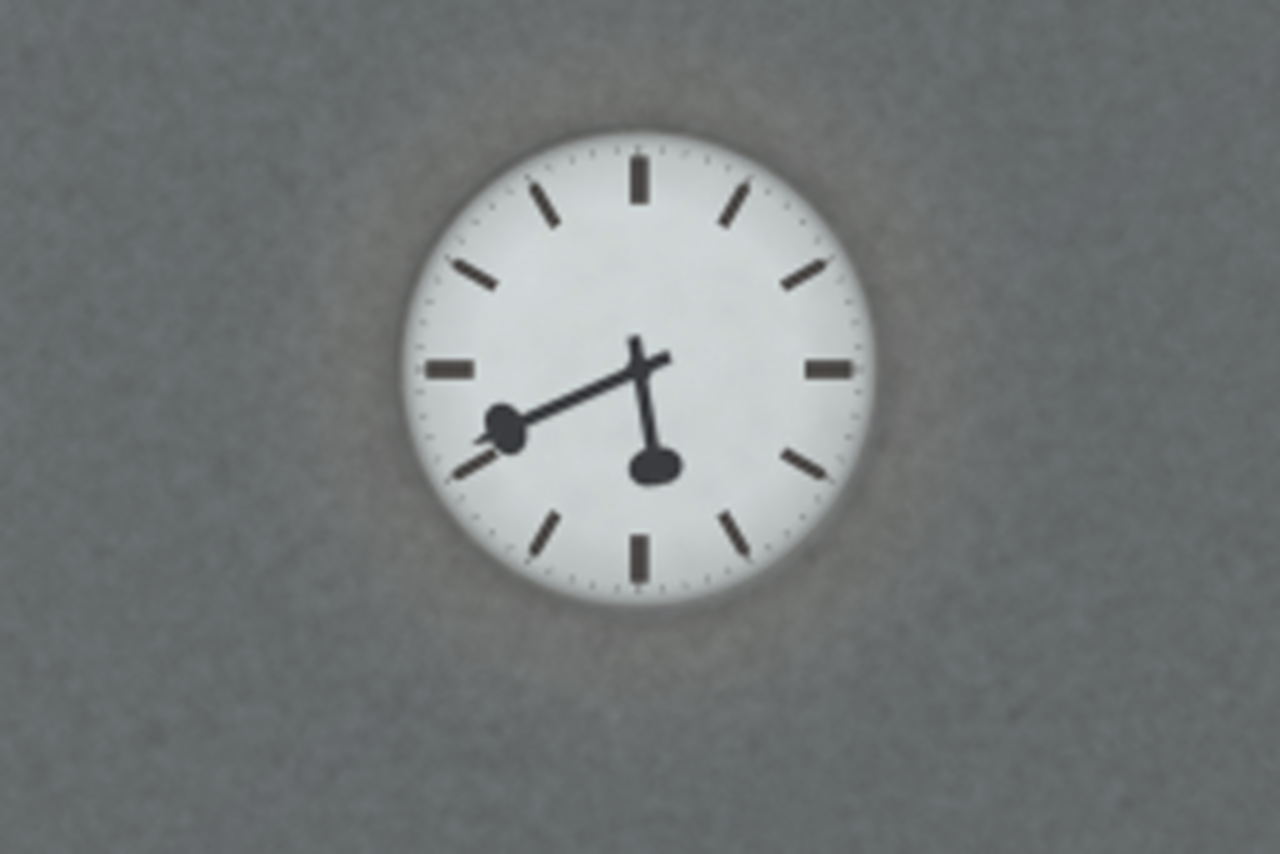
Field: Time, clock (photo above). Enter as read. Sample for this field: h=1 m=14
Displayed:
h=5 m=41
